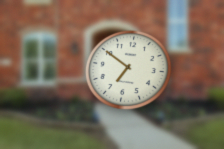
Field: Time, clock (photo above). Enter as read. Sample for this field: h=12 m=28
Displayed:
h=6 m=50
